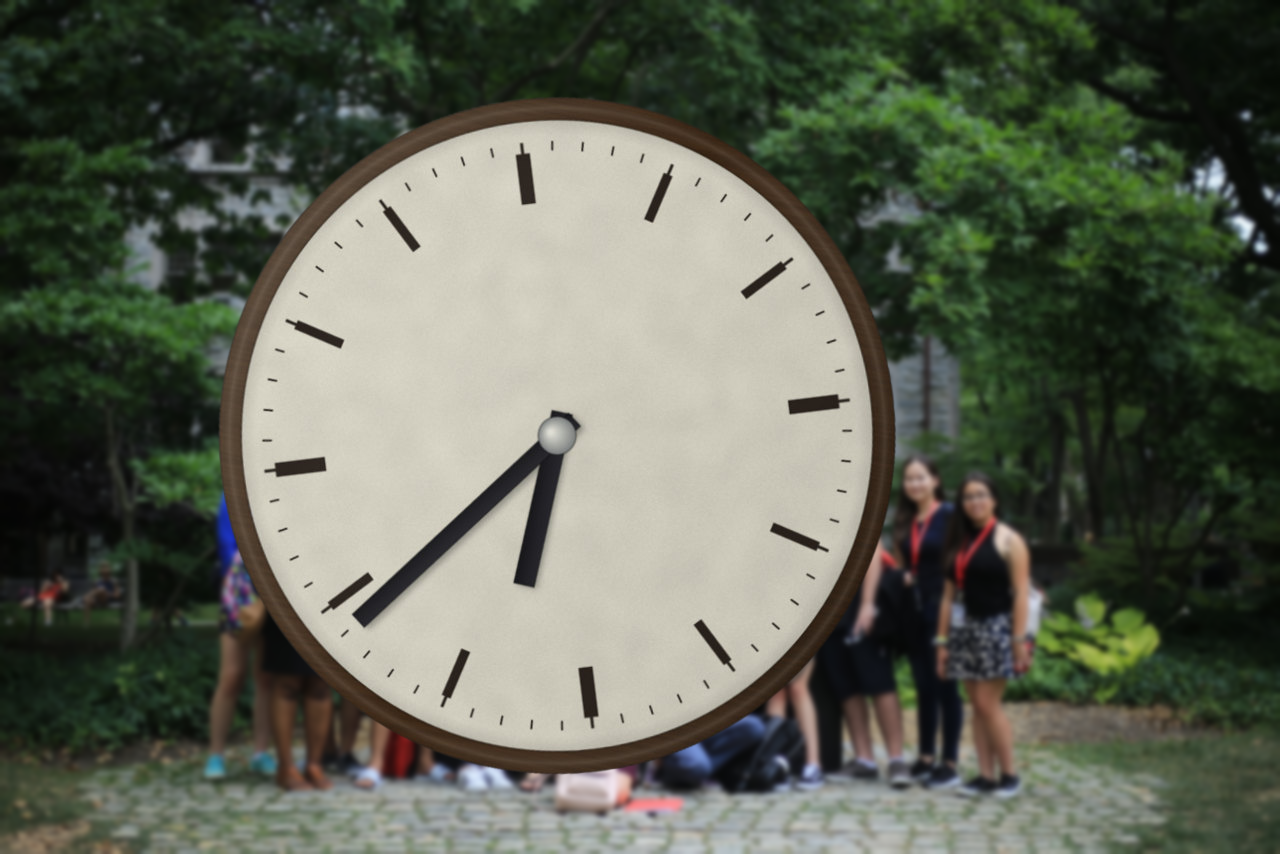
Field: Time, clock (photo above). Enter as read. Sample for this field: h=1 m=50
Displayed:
h=6 m=39
